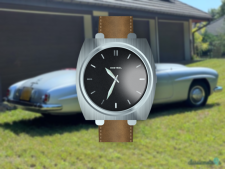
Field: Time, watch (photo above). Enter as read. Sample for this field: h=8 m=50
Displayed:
h=10 m=34
